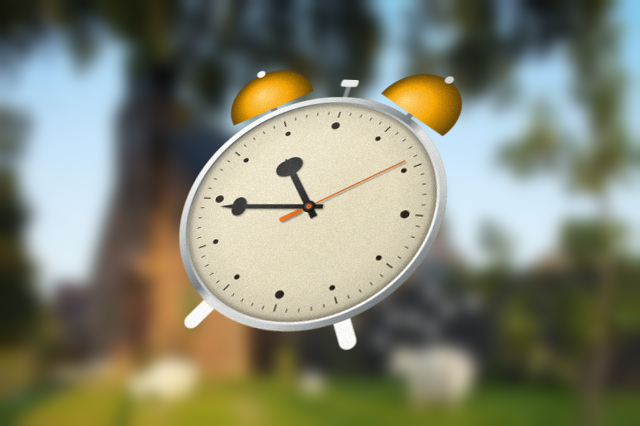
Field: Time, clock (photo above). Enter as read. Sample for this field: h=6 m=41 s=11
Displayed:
h=10 m=44 s=9
